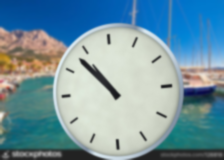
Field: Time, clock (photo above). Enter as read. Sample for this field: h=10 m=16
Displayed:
h=10 m=53
